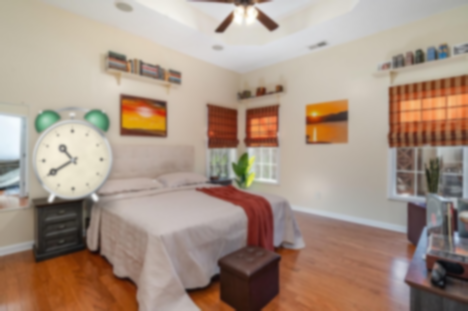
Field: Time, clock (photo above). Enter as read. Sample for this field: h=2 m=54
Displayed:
h=10 m=40
